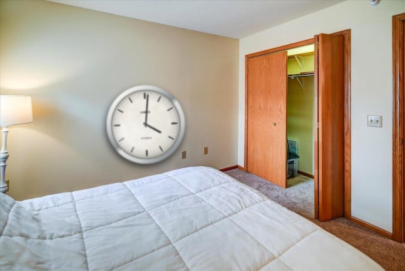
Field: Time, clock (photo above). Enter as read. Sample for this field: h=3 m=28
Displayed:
h=4 m=1
